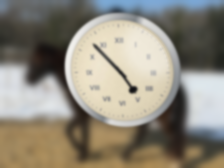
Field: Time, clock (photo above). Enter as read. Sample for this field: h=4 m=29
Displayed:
h=4 m=53
